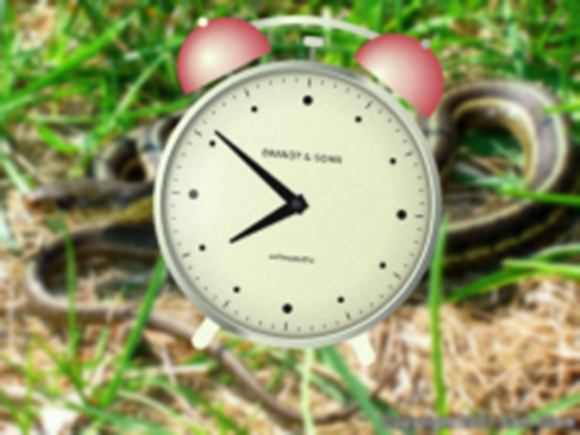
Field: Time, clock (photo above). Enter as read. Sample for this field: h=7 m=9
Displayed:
h=7 m=51
